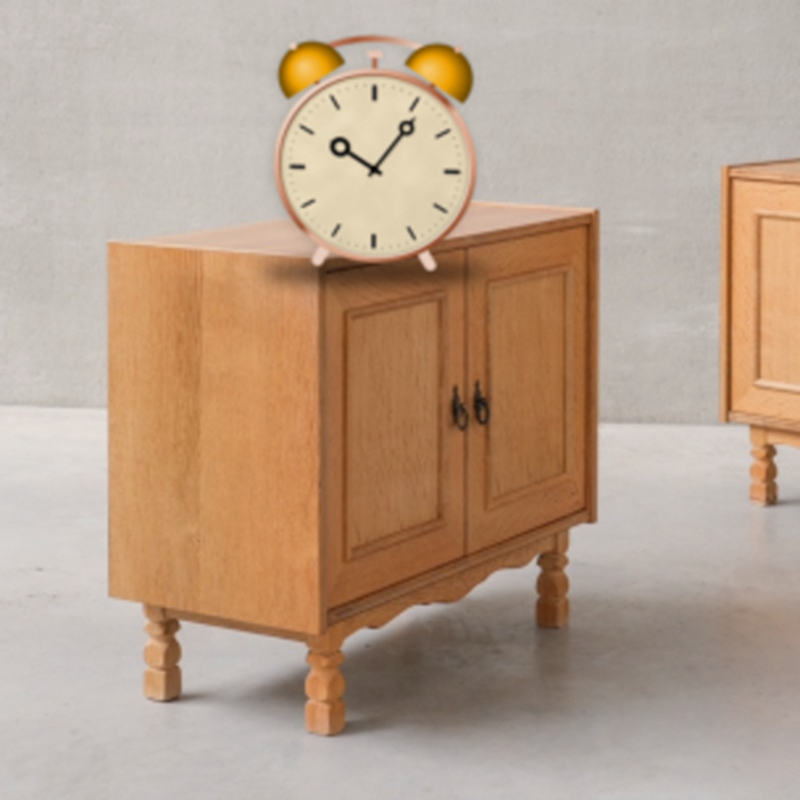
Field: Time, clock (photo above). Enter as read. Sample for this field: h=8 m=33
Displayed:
h=10 m=6
